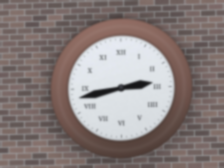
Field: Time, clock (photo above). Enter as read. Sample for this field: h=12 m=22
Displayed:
h=2 m=43
